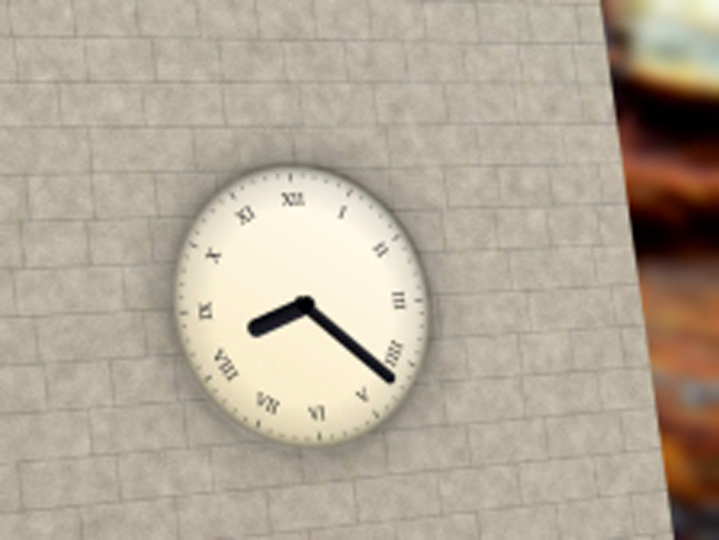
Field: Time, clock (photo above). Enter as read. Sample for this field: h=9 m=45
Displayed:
h=8 m=22
